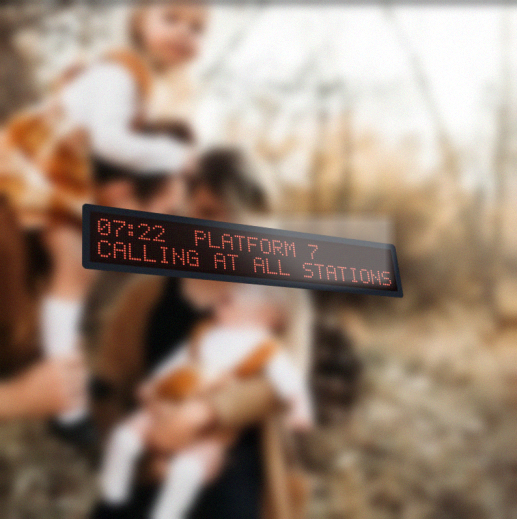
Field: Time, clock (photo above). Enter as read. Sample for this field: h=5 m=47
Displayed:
h=7 m=22
